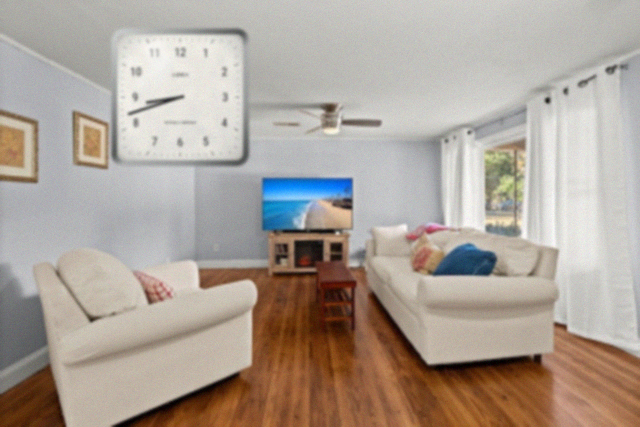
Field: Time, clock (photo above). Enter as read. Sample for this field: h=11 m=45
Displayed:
h=8 m=42
